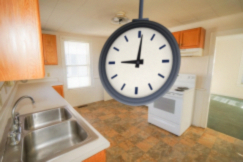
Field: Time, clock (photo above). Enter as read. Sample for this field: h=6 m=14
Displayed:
h=9 m=1
